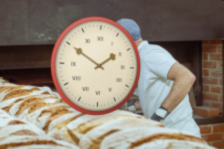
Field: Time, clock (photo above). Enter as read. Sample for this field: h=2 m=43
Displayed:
h=1 m=50
